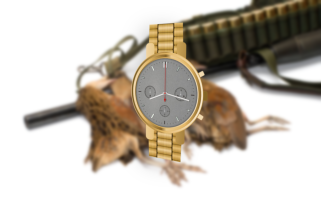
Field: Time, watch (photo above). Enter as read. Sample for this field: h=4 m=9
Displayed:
h=8 m=17
